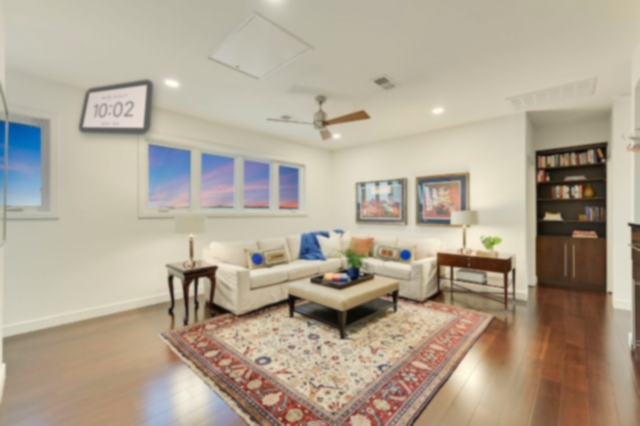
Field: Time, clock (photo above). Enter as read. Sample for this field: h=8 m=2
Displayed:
h=10 m=2
